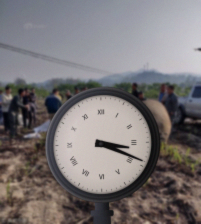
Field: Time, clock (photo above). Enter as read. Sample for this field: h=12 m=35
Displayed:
h=3 m=19
